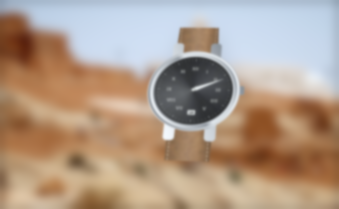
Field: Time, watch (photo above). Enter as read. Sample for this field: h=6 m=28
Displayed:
h=2 m=11
